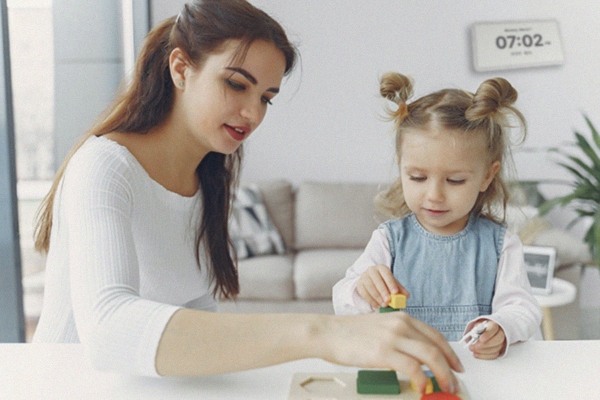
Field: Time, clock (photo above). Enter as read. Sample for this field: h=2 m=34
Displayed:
h=7 m=2
